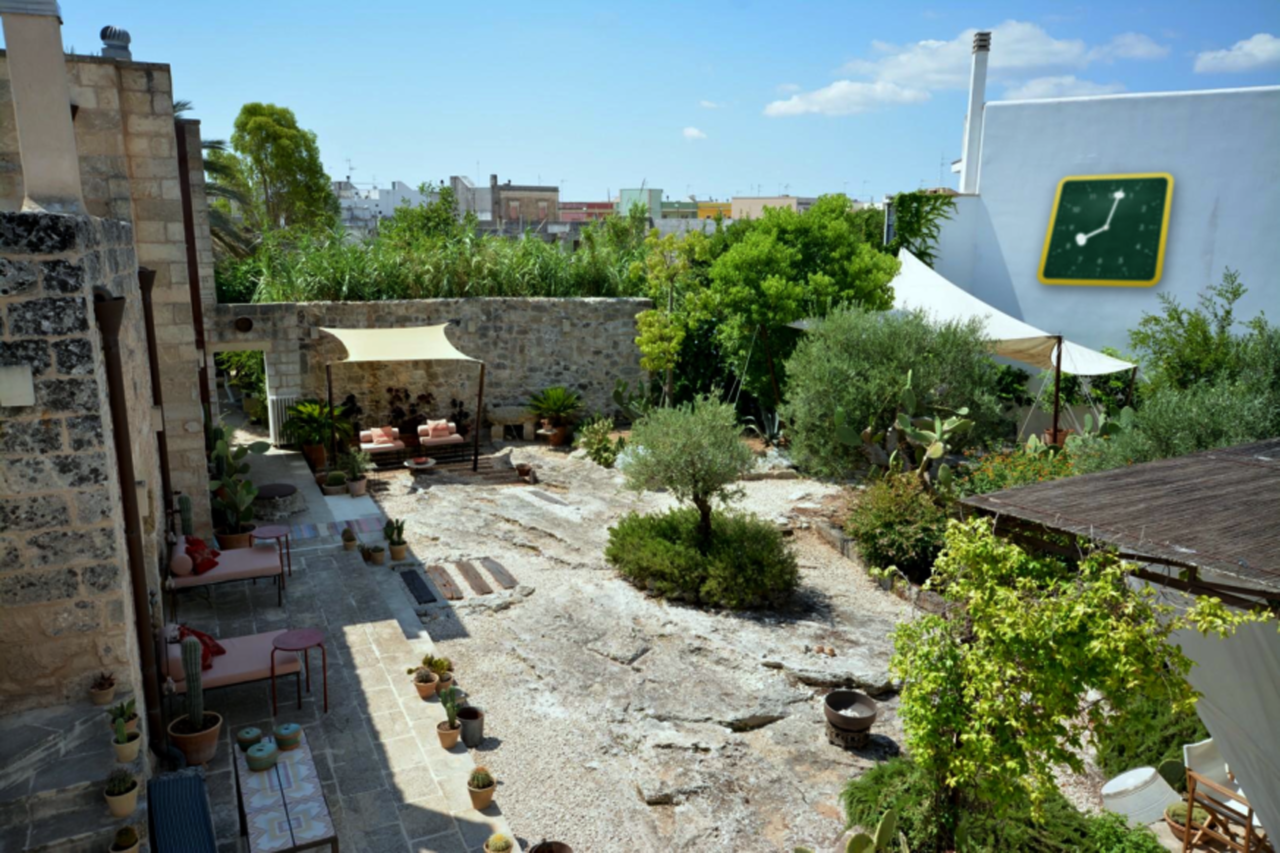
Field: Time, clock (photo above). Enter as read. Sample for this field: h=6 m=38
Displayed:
h=8 m=2
